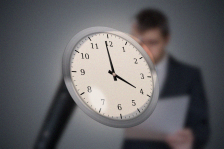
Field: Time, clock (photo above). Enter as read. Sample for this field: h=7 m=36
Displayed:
h=3 m=59
